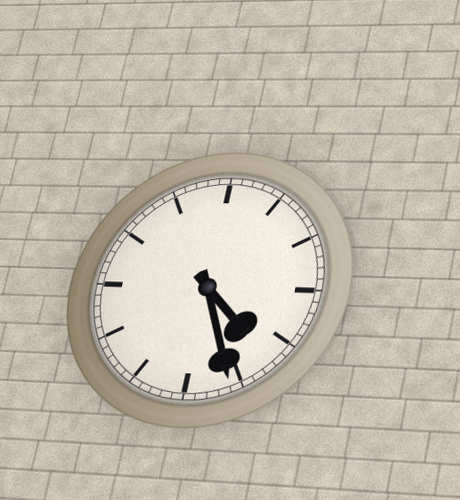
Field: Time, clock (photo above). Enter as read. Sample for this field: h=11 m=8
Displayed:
h=4 m=26
